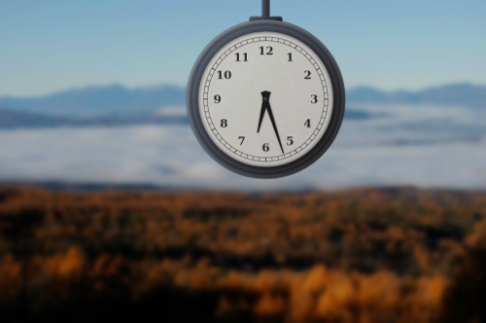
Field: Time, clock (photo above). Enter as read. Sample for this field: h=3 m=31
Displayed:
h=6 m=27
